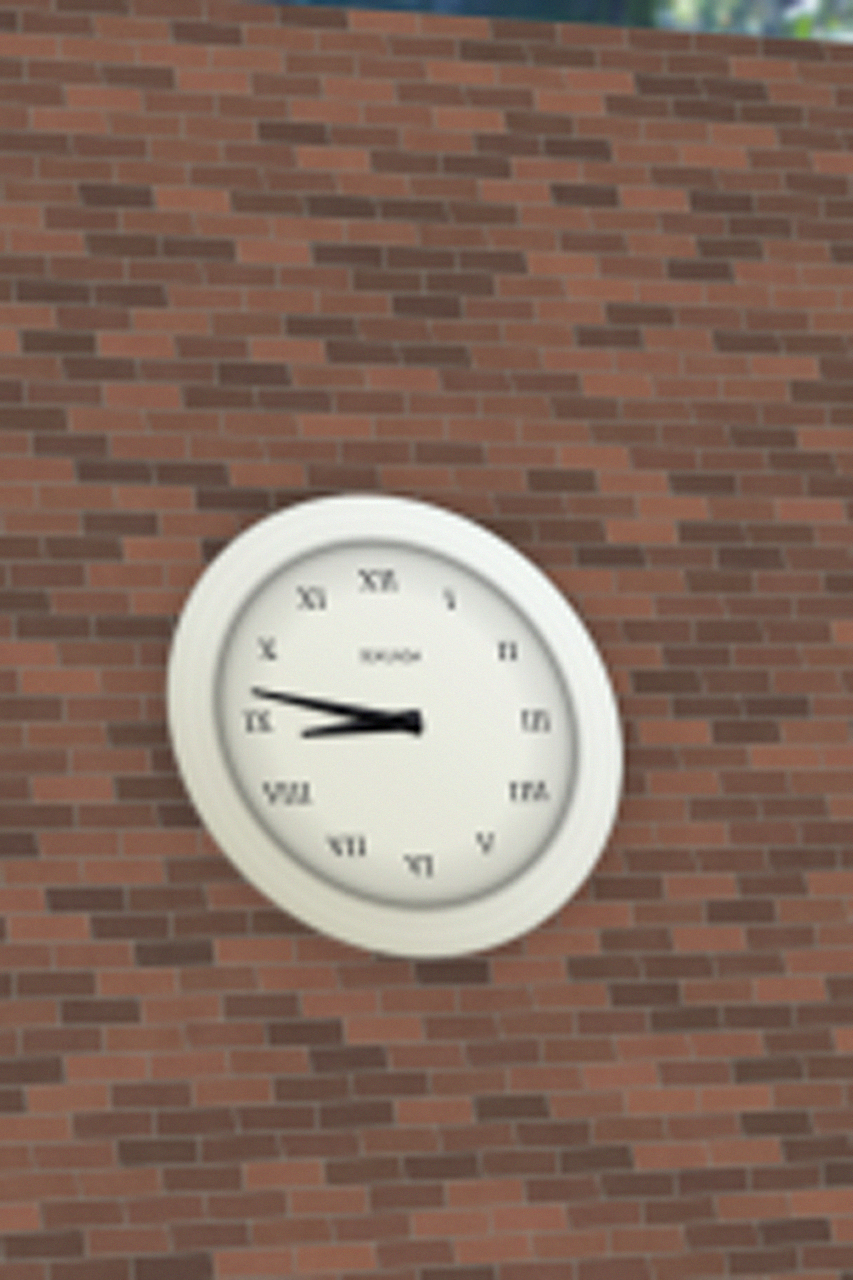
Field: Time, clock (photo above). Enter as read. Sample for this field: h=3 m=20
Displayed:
h=8 m=47
